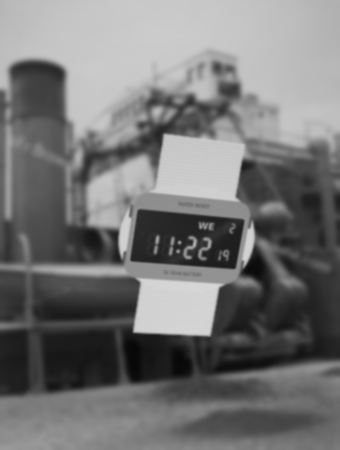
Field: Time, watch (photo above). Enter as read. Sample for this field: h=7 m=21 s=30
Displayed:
h=11 m=22 s=19
